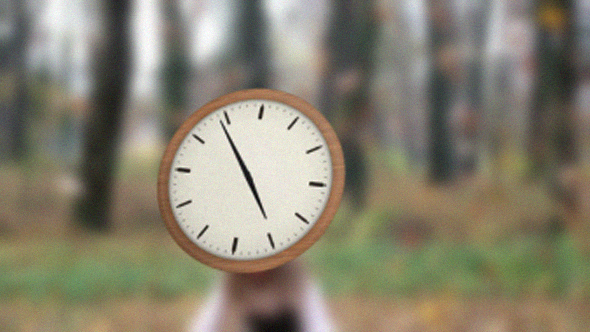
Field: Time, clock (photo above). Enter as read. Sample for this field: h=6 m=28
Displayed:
h=4 m=54
